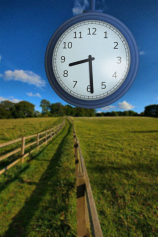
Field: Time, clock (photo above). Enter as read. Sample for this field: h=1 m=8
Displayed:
h=8 m=29
